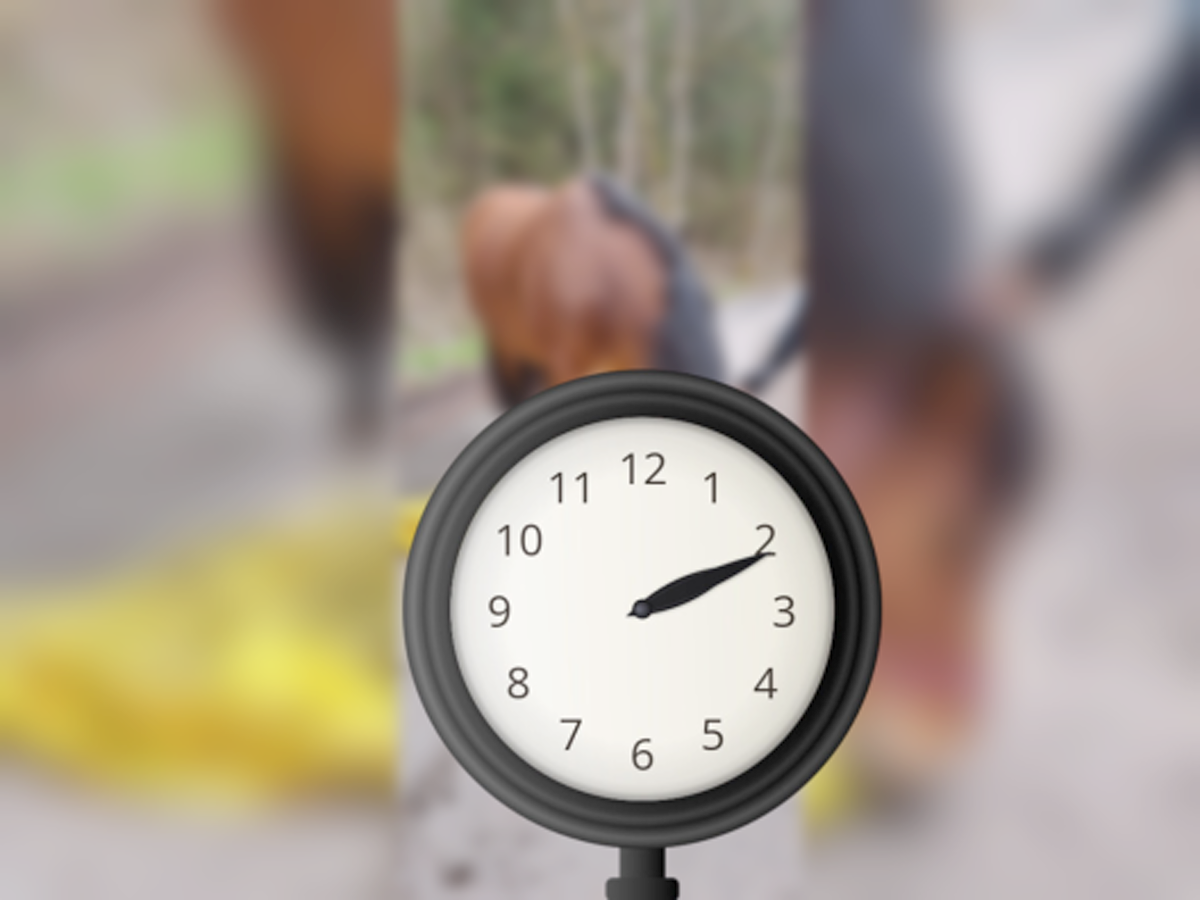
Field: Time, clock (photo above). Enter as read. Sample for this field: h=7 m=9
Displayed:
h=2 m=11
